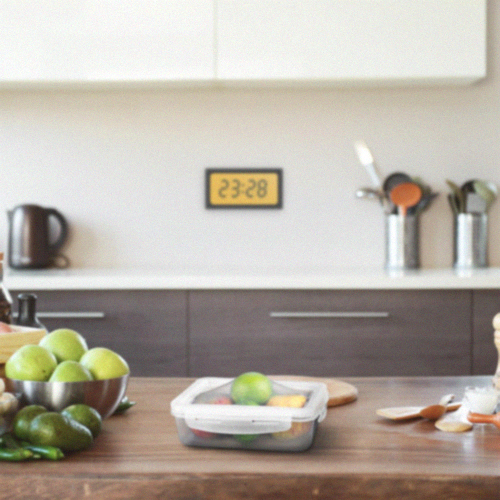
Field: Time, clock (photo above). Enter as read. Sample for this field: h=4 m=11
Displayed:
h=23 m=28
